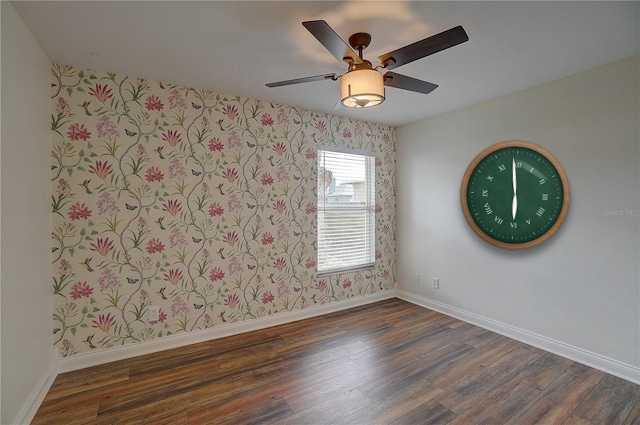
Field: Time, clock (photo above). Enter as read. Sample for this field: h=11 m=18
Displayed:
h=5 m=59
